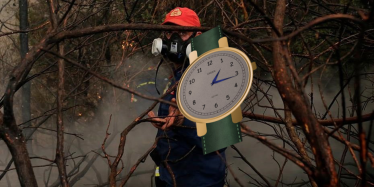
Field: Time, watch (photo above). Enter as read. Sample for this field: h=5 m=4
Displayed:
h=1 m=16
